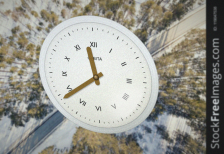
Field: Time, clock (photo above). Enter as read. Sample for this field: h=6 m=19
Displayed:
h=11 m=39
